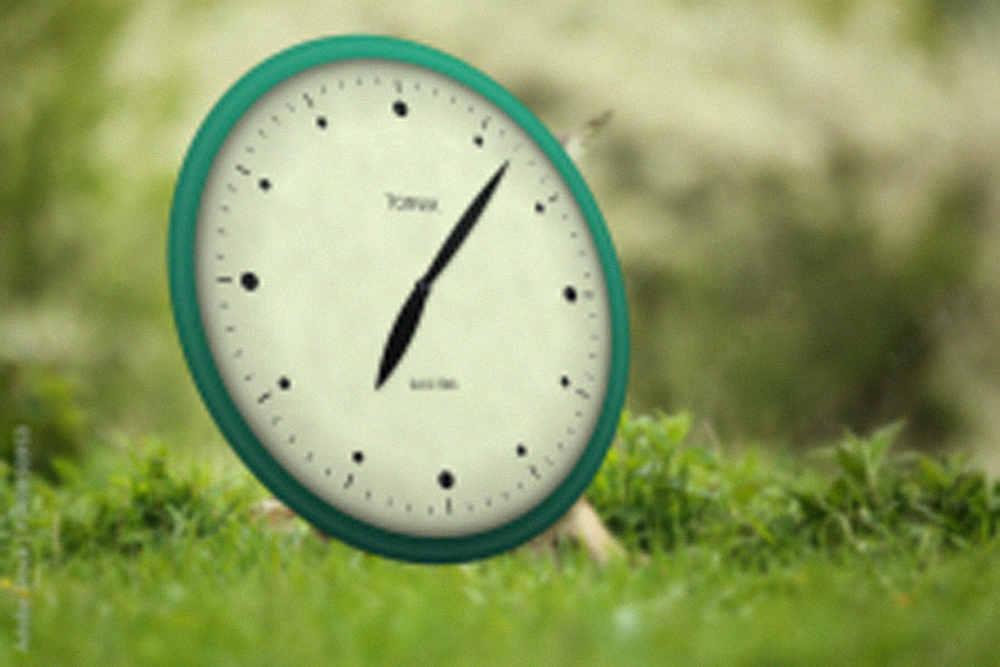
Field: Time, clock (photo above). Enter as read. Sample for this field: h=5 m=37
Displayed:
h=7 m=7
